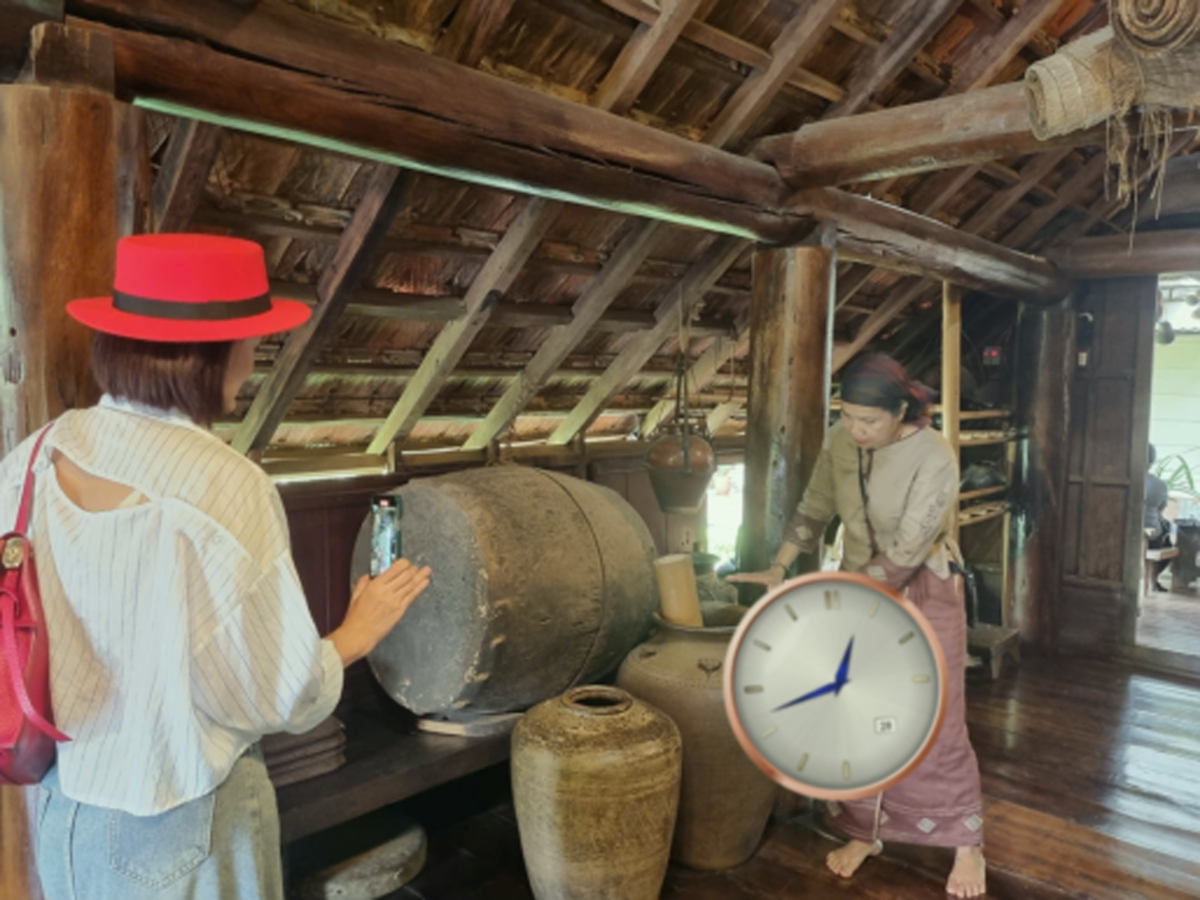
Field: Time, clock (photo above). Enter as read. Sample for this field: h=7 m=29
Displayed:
h=12 m=42
